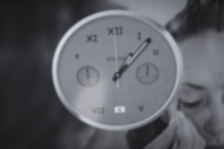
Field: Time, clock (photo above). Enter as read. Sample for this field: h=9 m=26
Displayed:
h=1 m=7
